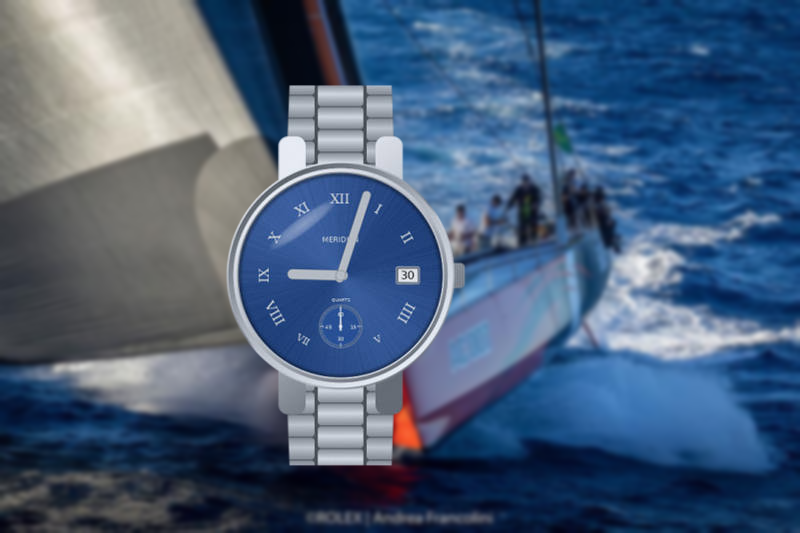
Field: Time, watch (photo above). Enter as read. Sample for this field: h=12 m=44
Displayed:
h=9 m=3
